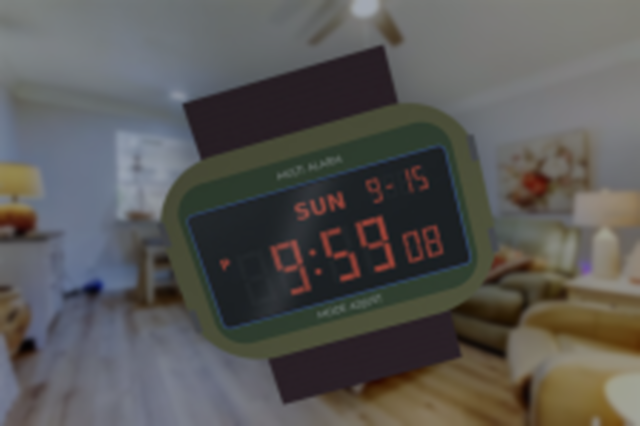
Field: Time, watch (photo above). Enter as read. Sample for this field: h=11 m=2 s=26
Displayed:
h=9 m=59 s=8
